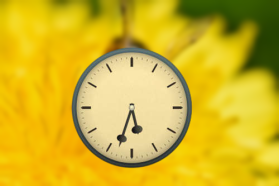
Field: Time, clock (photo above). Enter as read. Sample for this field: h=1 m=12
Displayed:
h=5 m=33
